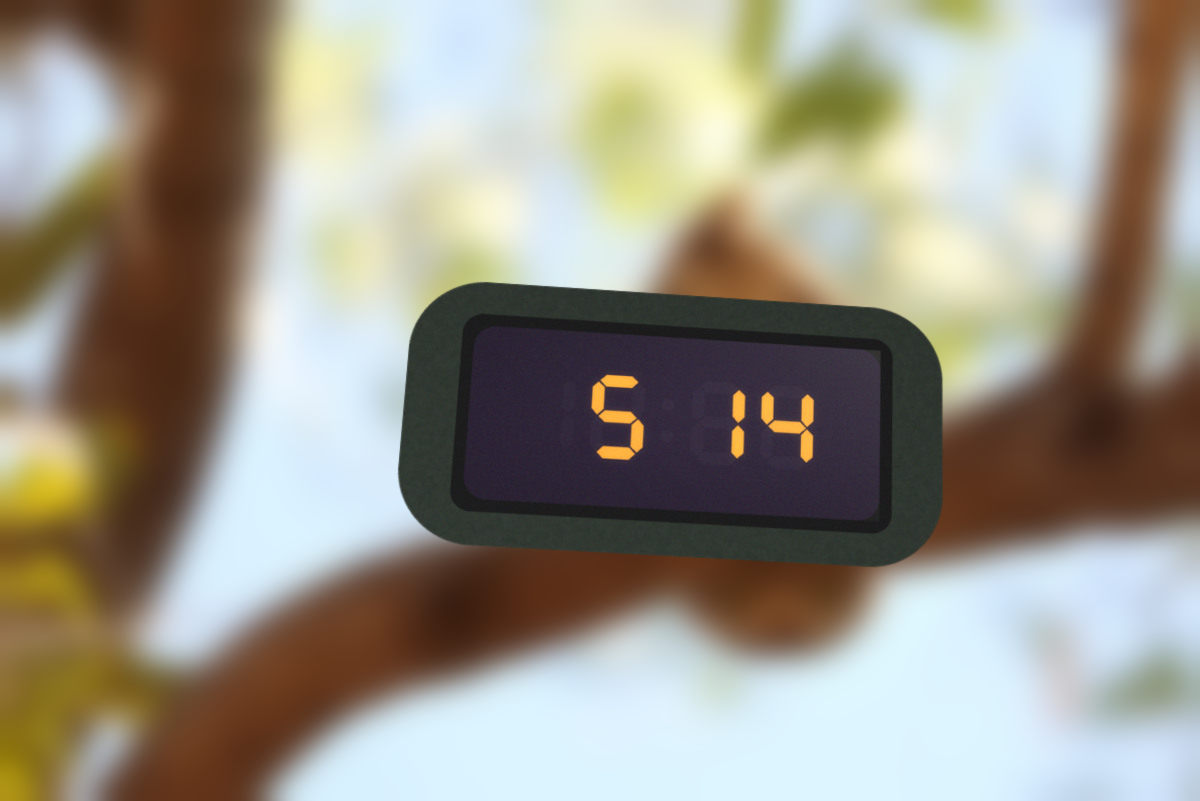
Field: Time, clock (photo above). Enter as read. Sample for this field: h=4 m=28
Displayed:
h=5 m=14
